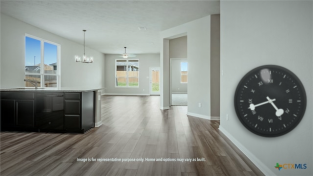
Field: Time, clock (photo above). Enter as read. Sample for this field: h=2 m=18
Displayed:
h=4 m=42
